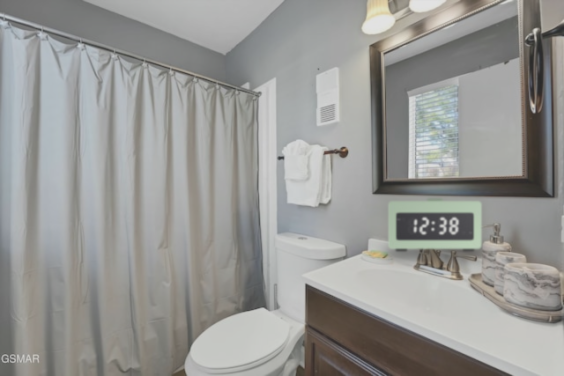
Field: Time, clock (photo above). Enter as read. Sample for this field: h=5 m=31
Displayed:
h=12 m=38
